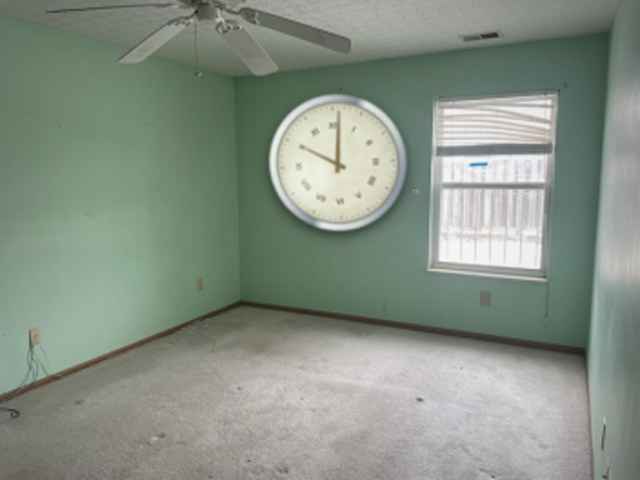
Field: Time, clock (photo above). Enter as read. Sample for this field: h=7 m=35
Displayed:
h=10 m=1
